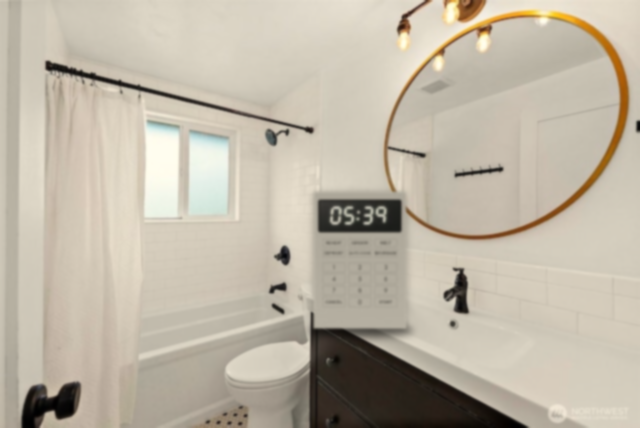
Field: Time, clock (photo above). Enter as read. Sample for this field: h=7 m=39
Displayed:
h=5 m=39
